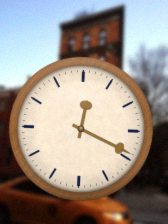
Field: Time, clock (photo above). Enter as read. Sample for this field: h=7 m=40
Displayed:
h=12 m=19
